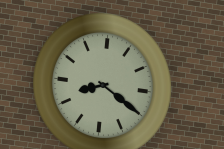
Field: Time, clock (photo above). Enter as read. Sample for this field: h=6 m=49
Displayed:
h=8 m=20
